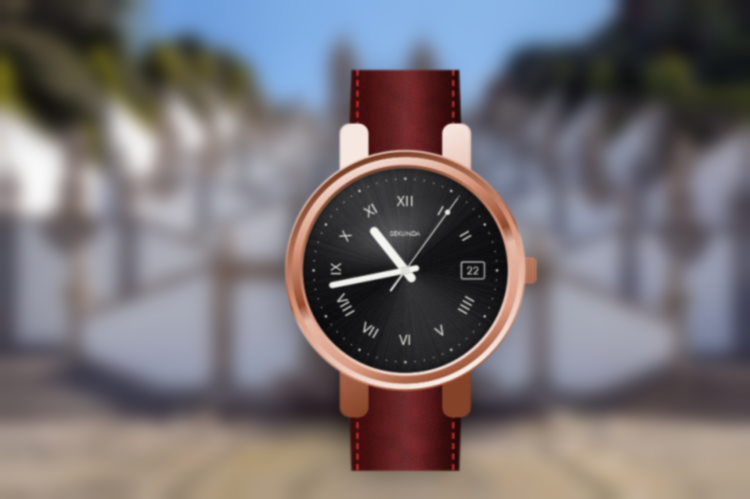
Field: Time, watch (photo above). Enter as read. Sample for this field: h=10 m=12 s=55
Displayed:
h=10 m=43 s=6
